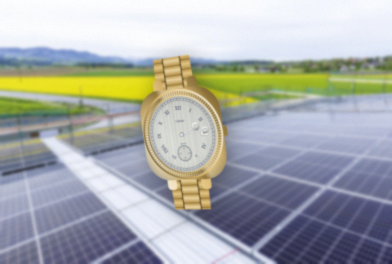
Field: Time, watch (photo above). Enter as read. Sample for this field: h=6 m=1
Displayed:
h=2 m=14
